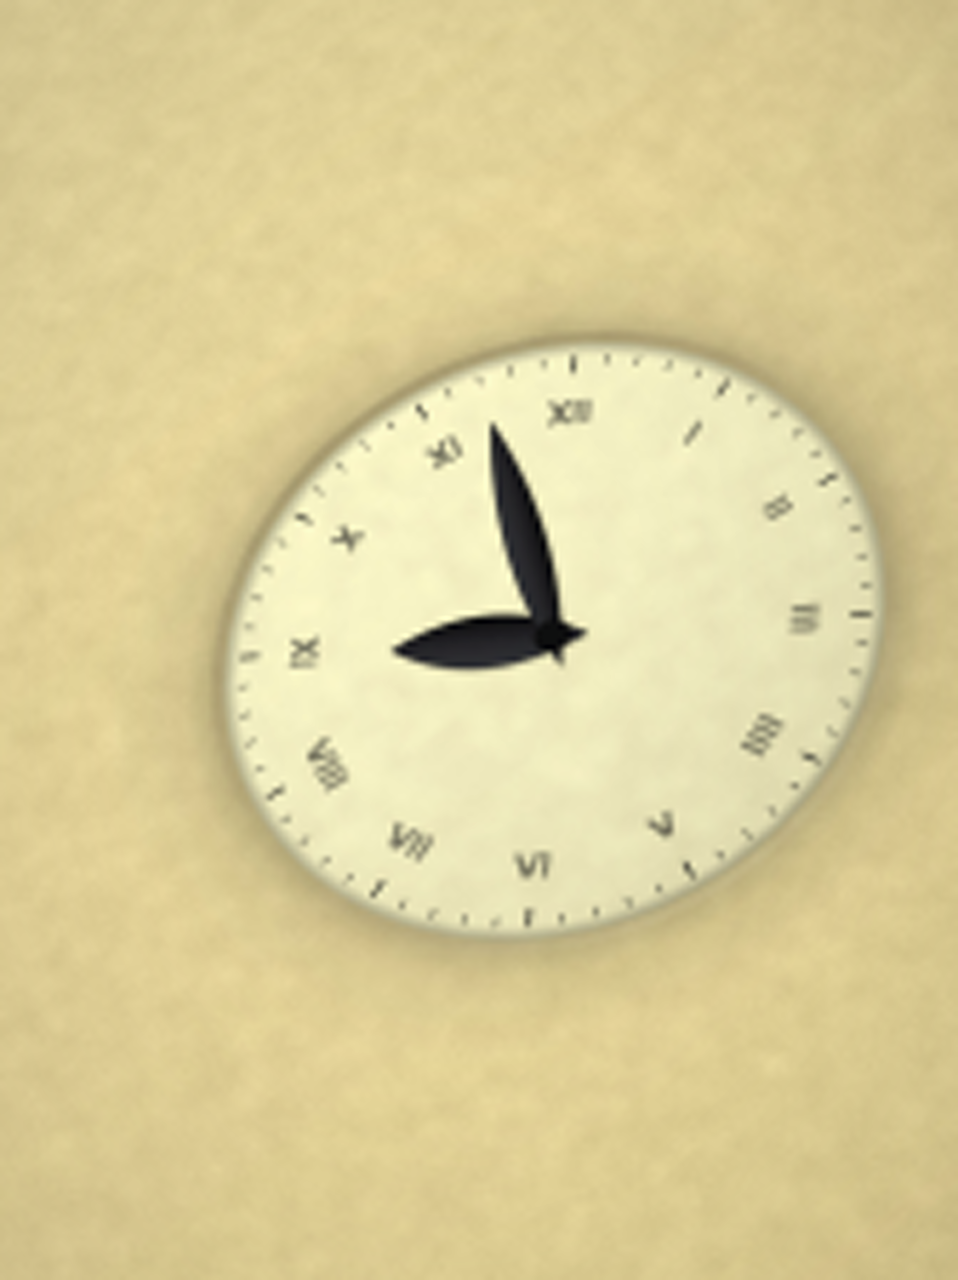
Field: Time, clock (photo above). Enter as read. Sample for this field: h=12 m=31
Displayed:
h=8 m=57
